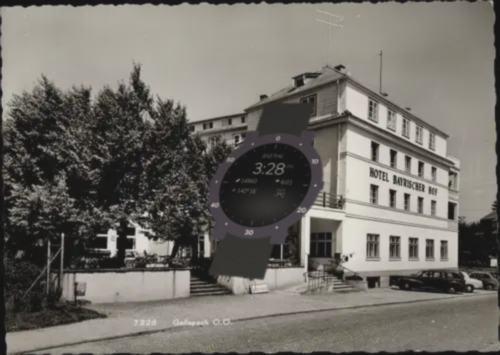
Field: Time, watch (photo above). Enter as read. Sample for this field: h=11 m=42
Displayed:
h=3 m=28
